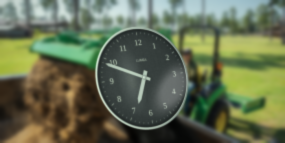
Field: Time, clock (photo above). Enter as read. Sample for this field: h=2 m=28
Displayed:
h=6 m=49
